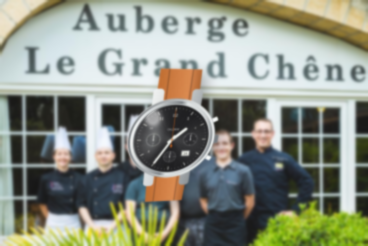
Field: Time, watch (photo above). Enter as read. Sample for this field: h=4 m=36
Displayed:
h=1 m=35
